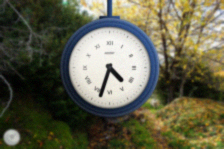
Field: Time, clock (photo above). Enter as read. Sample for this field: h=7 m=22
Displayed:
h=4 m=33
